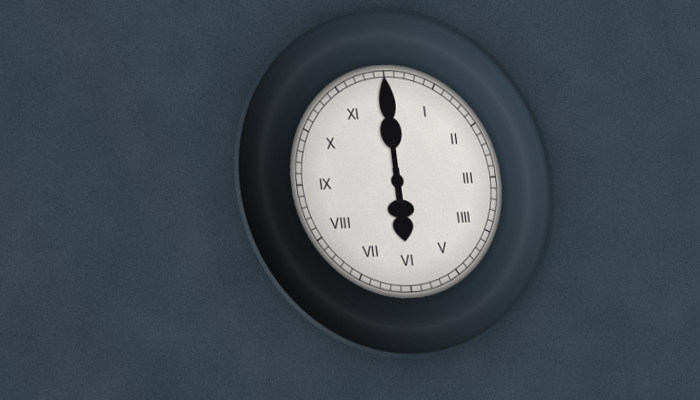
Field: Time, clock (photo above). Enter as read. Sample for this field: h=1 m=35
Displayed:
h=6 m=0
